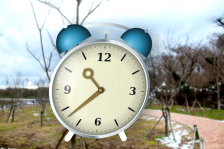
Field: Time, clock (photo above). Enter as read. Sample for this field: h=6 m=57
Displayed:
h=10 m=38
